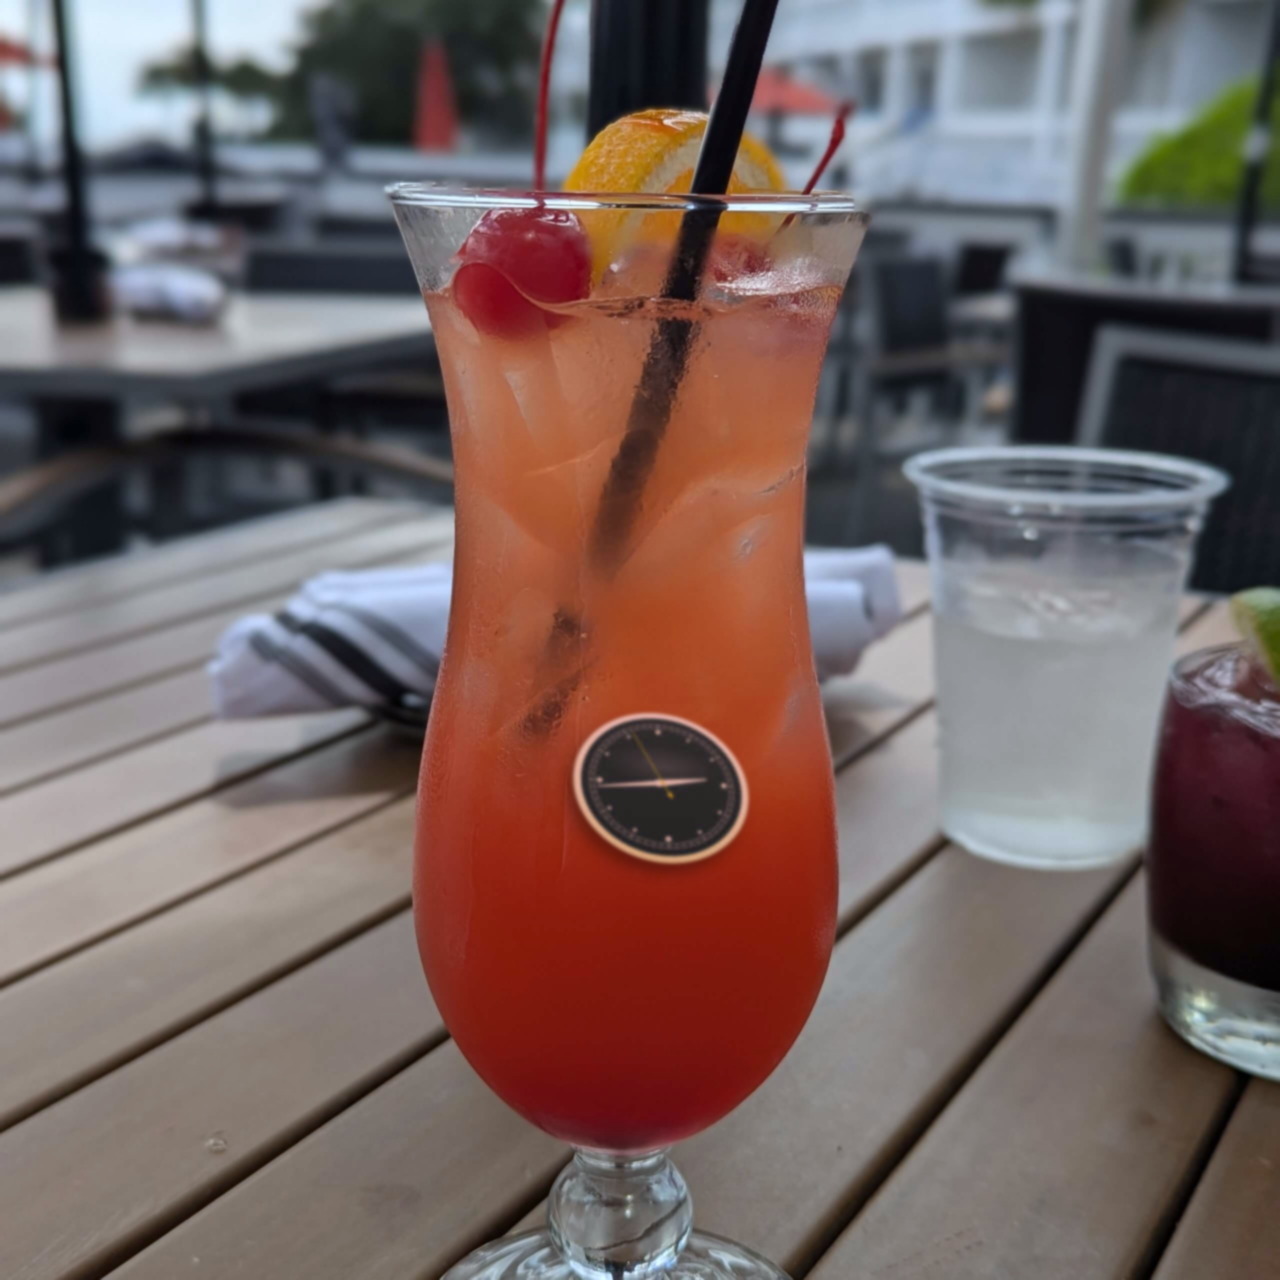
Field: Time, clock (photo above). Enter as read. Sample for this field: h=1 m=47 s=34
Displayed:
h=2 m=43 s=56
